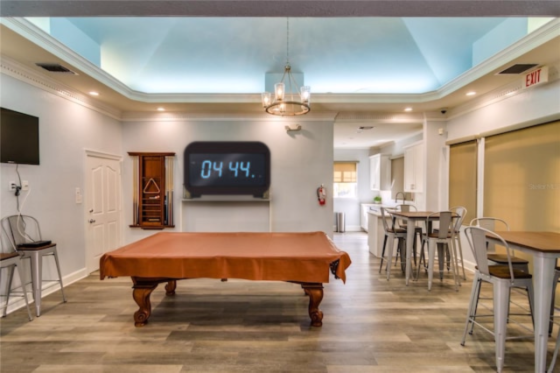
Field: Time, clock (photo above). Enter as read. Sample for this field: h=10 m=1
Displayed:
h=4 m=44
